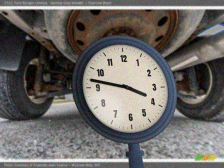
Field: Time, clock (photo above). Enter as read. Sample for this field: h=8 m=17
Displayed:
h=3 m=47
